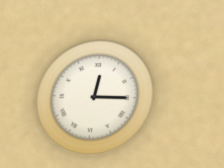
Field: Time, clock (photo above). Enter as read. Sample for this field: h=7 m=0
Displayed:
h=12 m=15
